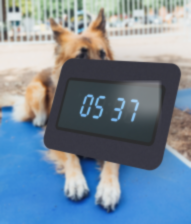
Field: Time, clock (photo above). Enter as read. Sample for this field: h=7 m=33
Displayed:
h=5 m=37
